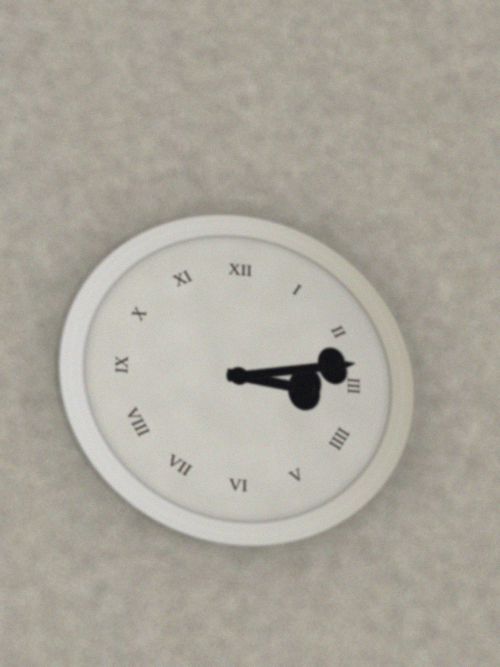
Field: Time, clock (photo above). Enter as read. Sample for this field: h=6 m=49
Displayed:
h=3 m=13
